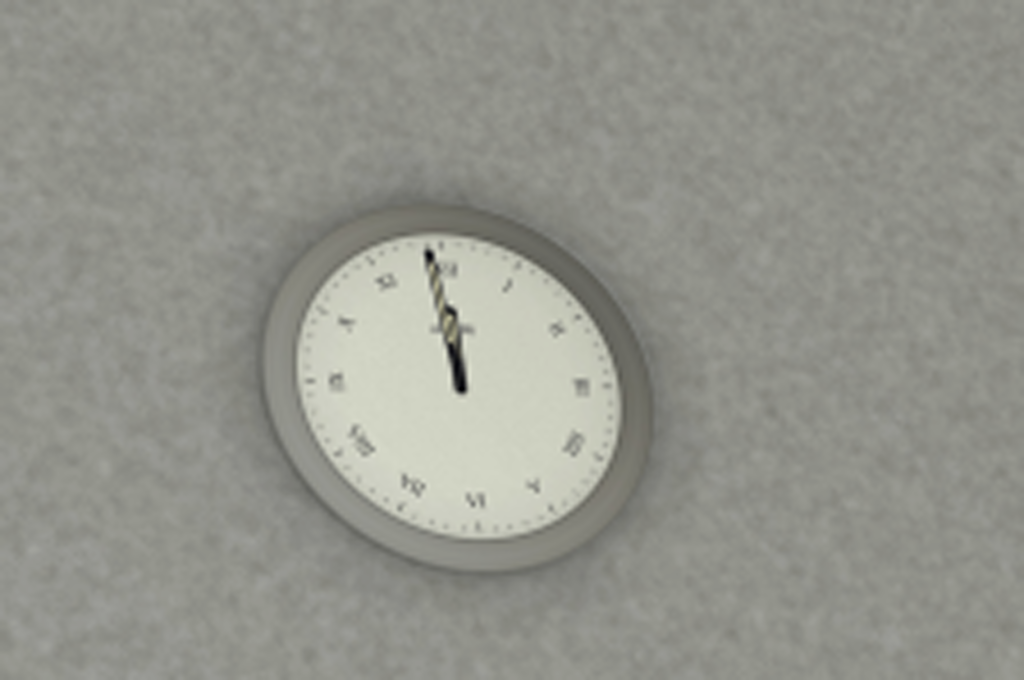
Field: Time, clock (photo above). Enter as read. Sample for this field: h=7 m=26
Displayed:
h=11 m=59
